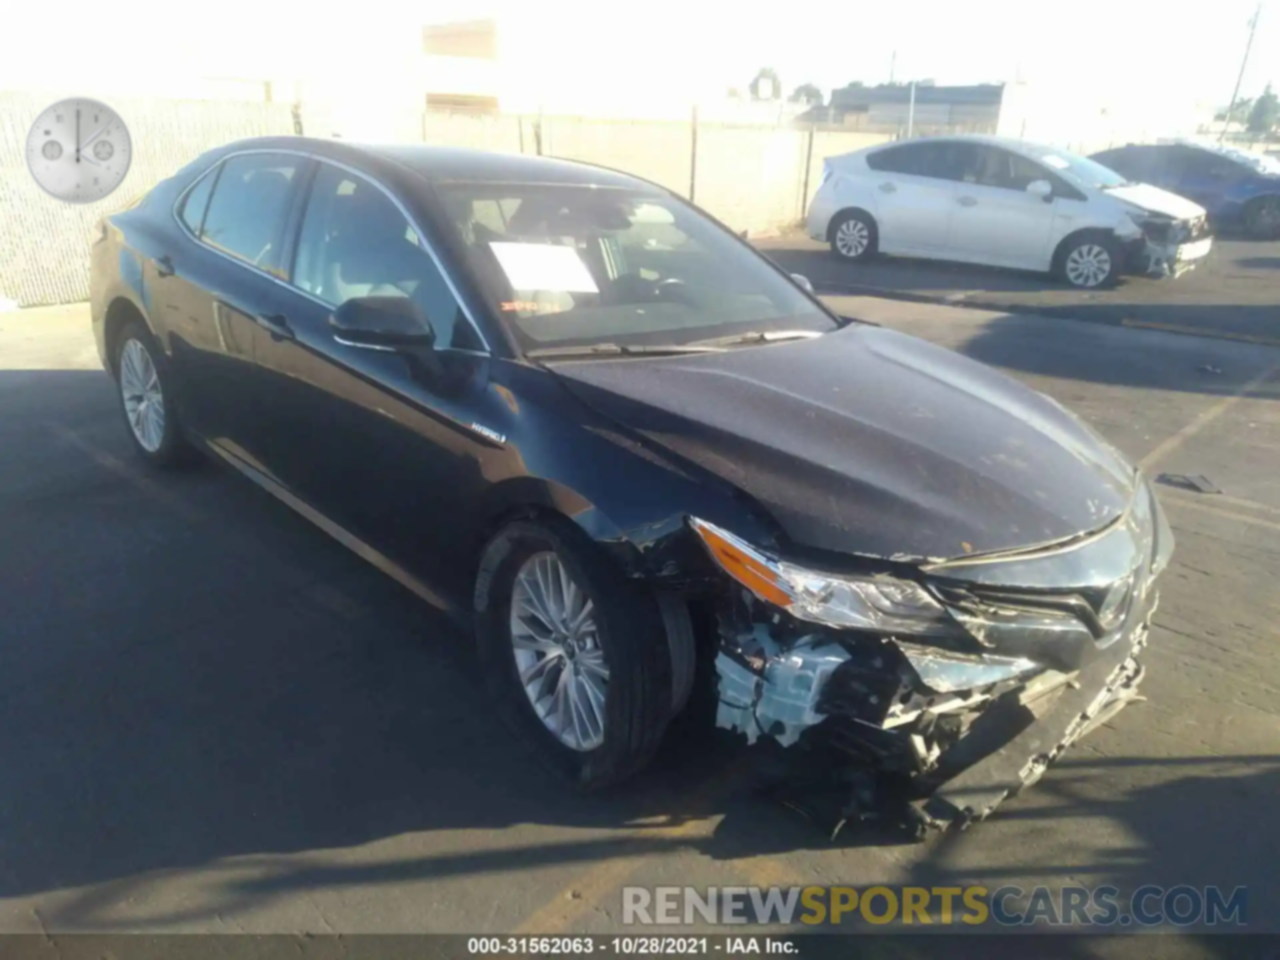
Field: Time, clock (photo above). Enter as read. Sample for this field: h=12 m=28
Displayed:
h=4 m=8
